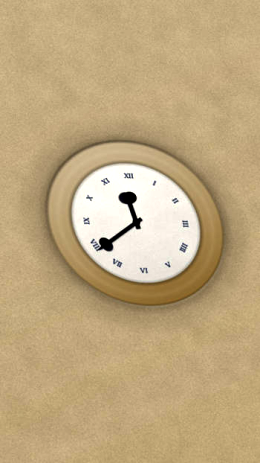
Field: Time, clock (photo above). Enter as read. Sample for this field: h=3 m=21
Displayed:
h=11 m=39
